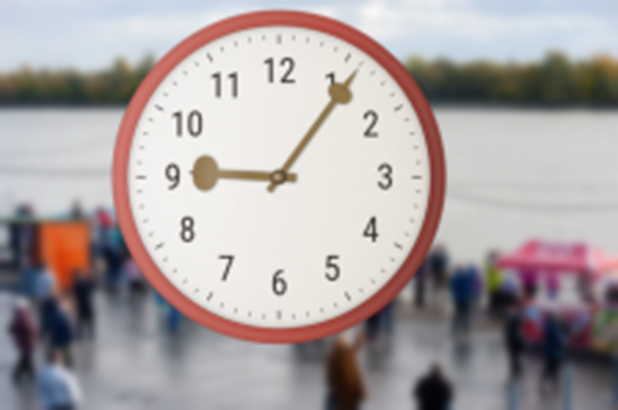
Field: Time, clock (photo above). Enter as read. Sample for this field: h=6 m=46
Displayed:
h=9 m=6
